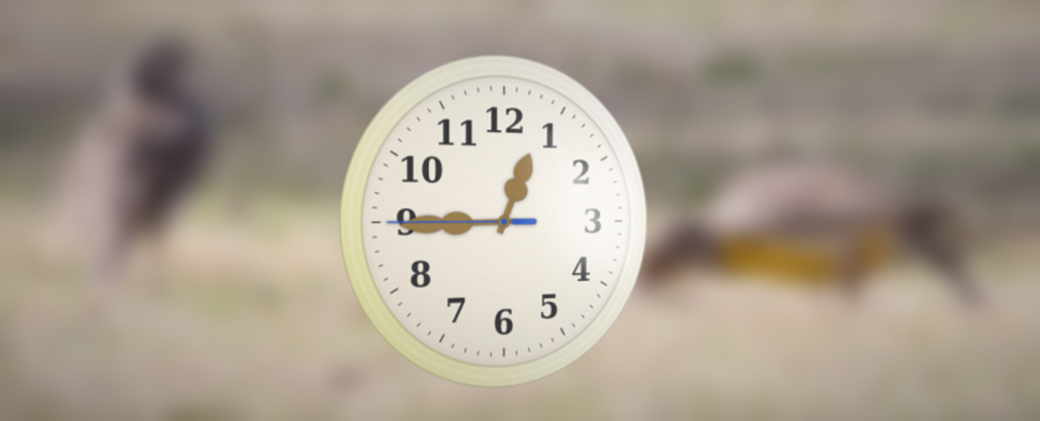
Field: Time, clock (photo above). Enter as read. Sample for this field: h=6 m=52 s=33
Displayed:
h=12 m=44 s=45
